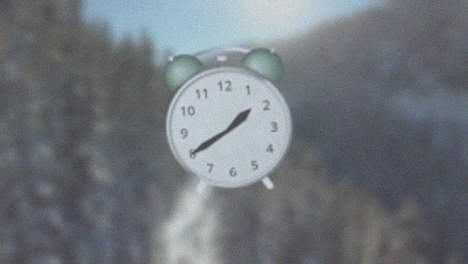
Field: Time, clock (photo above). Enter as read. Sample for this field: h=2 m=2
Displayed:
h=1 m=40
